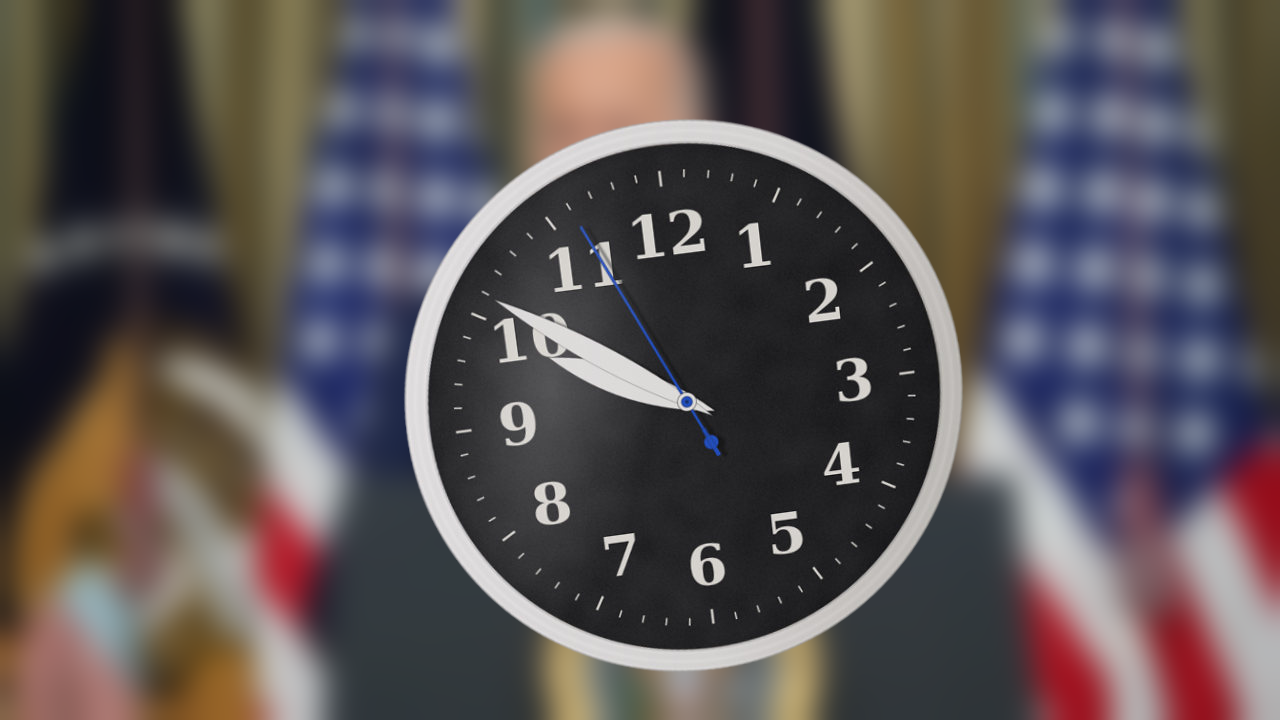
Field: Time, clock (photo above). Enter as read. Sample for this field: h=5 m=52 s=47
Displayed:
h=9 m=50 s=56
